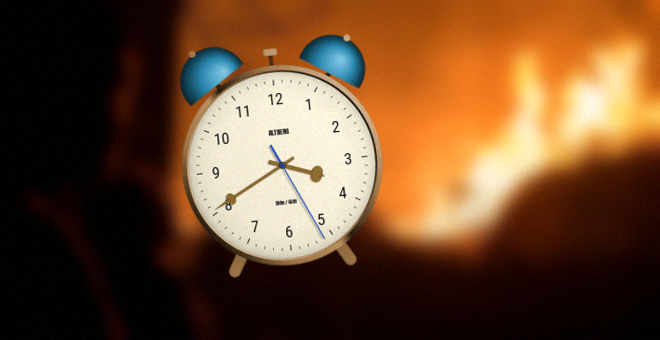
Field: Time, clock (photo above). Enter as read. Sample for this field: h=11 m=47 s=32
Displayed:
h=3 m=40 s=26
